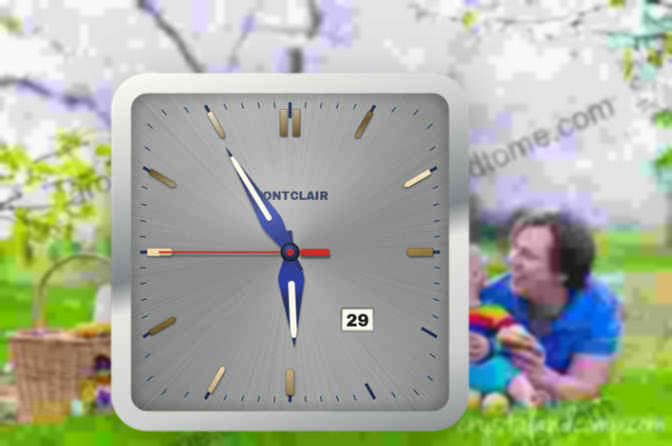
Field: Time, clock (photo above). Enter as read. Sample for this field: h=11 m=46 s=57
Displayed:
h=5 m=54 s=45
